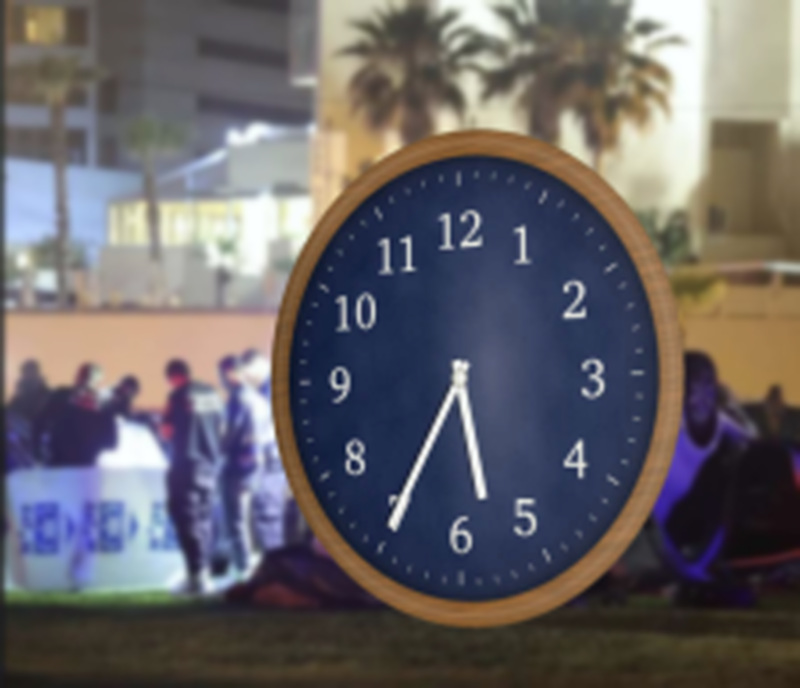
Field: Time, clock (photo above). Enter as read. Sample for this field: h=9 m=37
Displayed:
h=5 m=35
